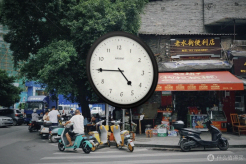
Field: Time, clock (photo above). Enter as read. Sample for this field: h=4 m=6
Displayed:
h=4 m=45
